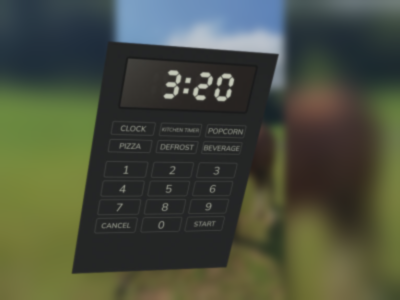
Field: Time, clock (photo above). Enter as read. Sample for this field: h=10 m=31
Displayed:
h=3 m=20
